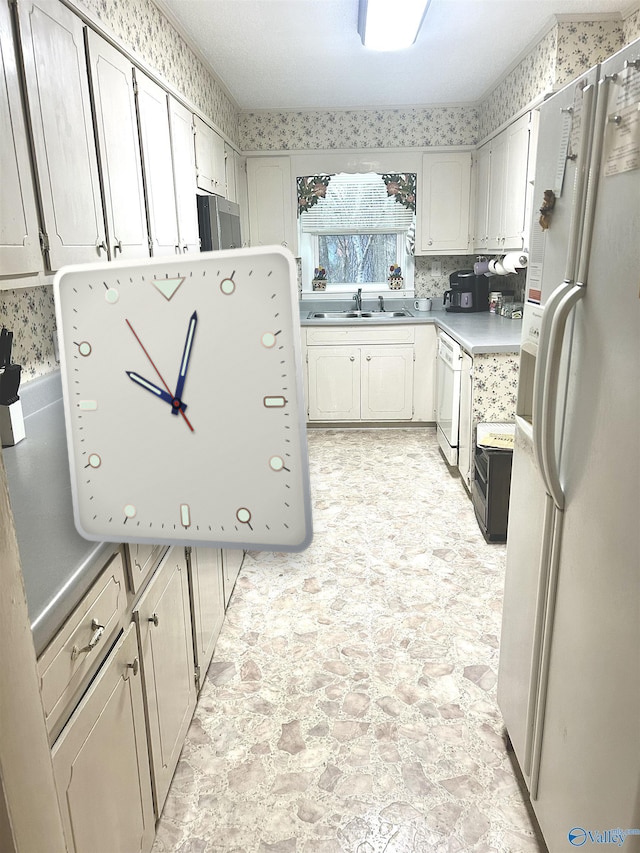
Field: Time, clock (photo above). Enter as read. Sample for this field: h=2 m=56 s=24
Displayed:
h=10 m=2 s=55
